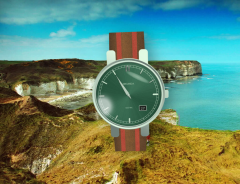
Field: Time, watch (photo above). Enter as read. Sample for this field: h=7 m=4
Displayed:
h=10 m=55
